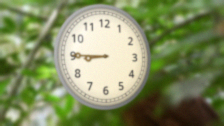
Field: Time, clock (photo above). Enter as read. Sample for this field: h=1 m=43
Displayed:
h=8 m=45
